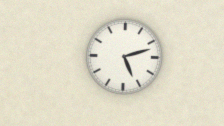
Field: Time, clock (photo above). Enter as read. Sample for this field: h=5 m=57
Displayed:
h=5 m=12
